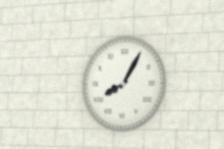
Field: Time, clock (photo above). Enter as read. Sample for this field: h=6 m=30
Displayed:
h=8 m=5
